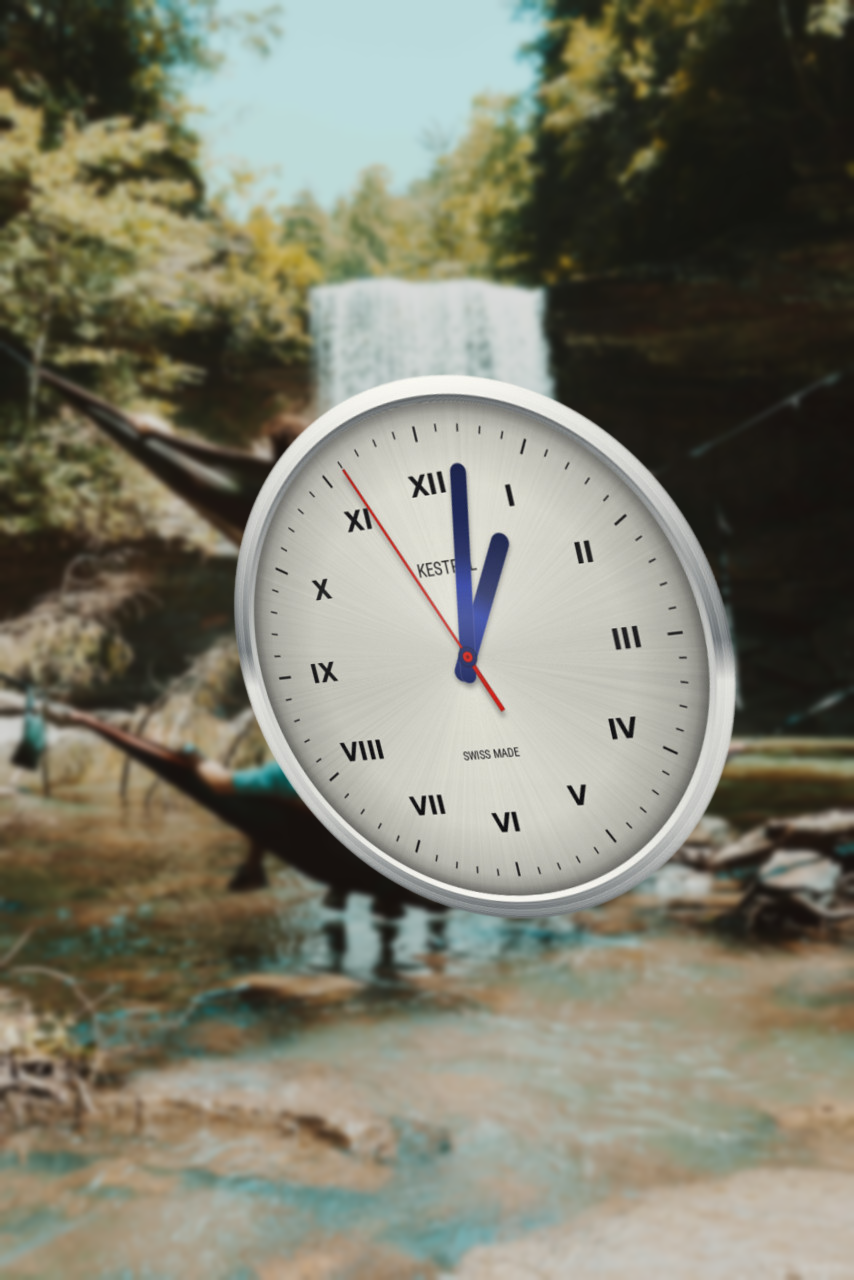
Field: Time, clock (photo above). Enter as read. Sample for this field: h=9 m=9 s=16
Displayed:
h=1 m=1 s=56
